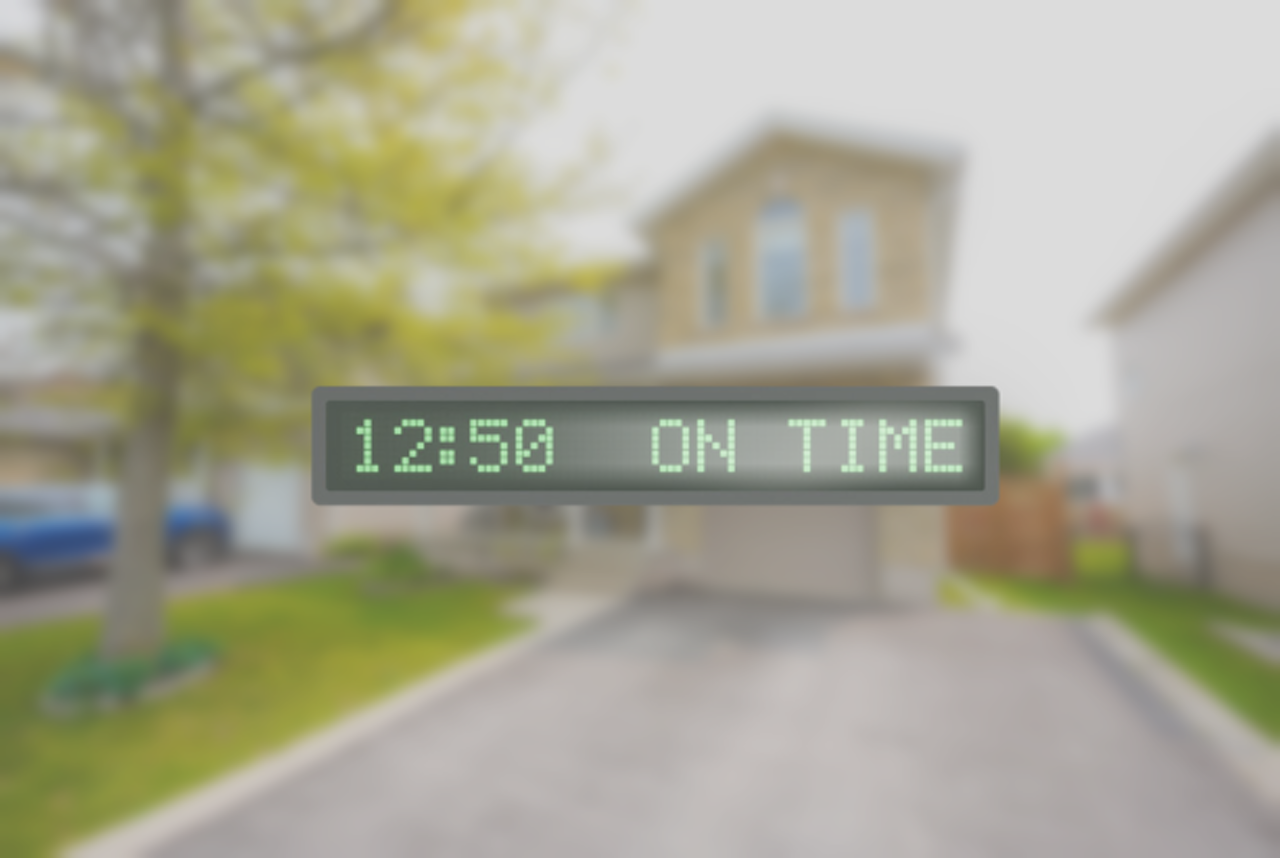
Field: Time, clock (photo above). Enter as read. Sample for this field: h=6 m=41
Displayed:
h=12 m=50
